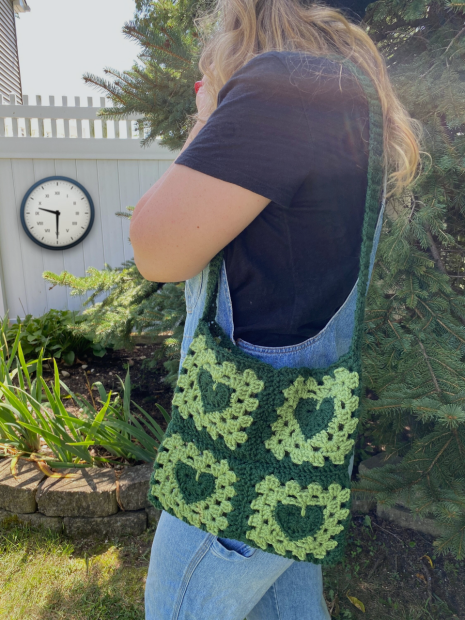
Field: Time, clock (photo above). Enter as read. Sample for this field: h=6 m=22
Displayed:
h=9 m=30
